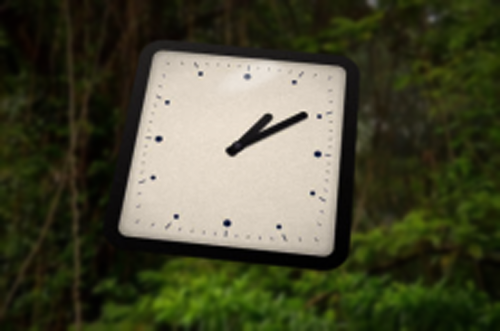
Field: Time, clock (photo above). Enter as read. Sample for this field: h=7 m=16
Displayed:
h=1 m=9
